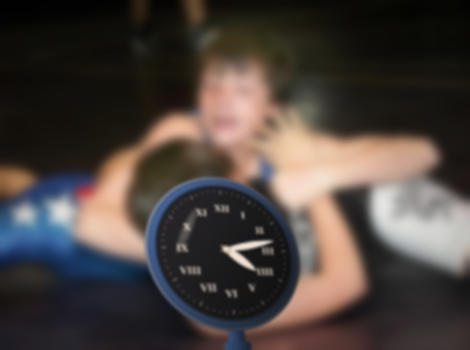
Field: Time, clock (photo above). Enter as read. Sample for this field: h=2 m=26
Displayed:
h=4 m=13
